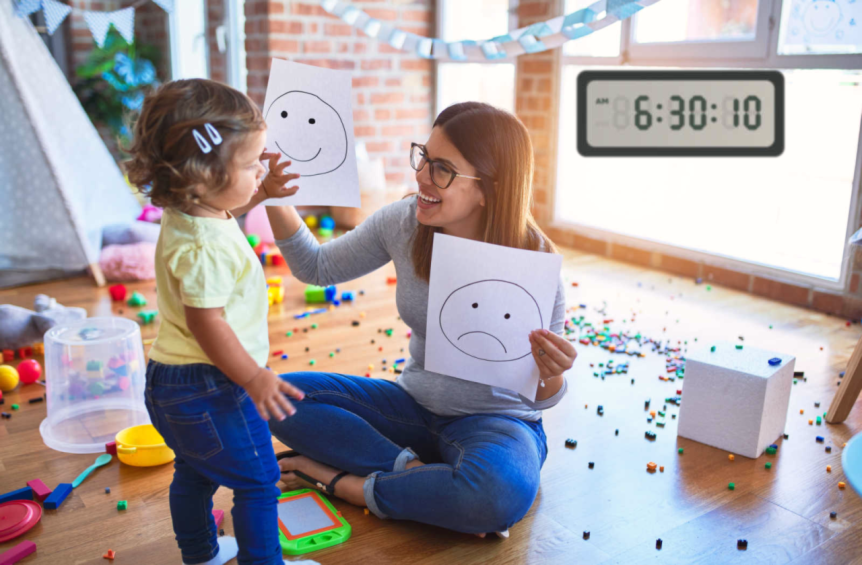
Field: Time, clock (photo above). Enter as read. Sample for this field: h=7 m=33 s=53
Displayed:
h=6 m=30 s=10
